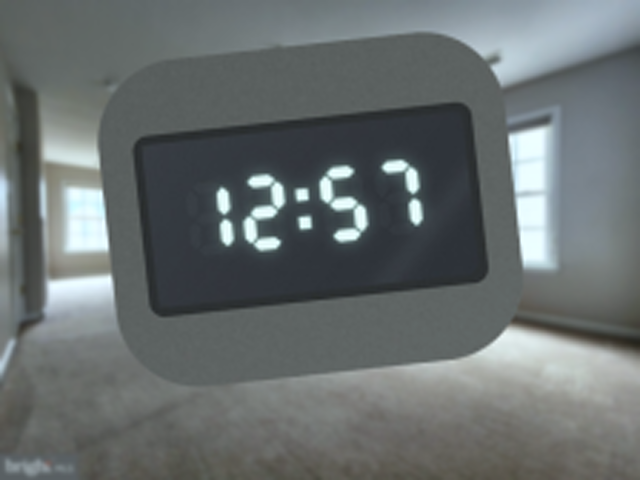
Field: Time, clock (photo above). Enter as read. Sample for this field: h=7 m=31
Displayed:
h=12 m=57
